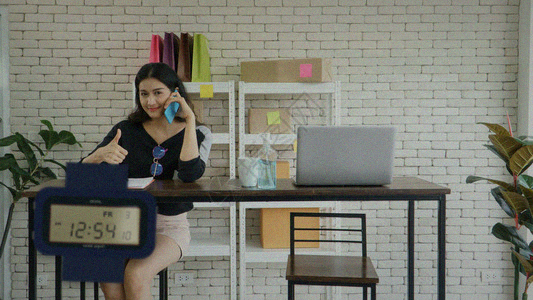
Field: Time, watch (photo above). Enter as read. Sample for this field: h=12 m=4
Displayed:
h=12 m=54
